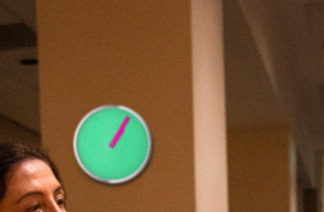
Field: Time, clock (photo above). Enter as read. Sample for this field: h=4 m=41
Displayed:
h=1 m=5
